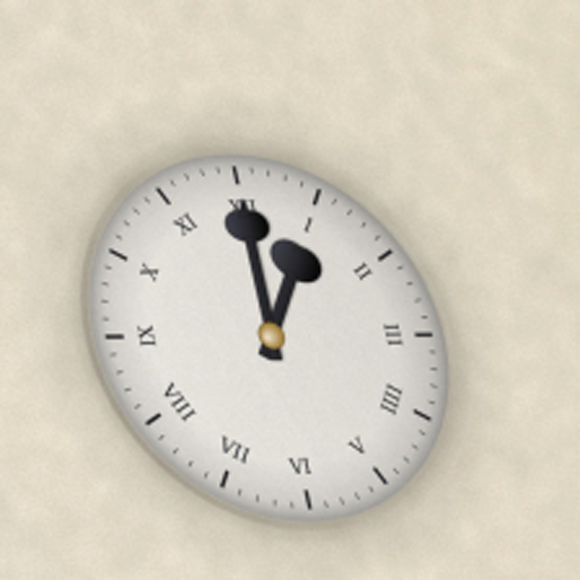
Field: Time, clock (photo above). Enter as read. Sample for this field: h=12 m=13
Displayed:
h=1 m=0
